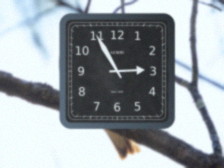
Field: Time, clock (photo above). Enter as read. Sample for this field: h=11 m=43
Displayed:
h=2 m=55
